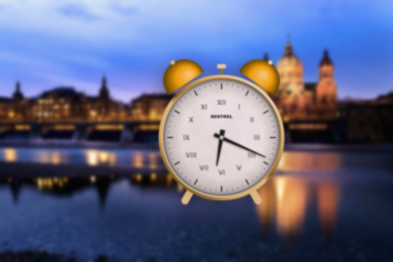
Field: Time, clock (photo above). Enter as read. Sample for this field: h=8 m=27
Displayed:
h=6 m=19
